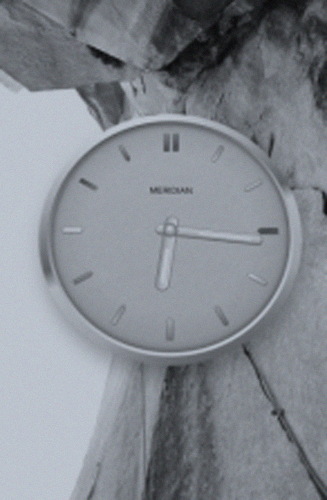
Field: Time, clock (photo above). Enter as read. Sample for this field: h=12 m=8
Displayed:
h=6 m=16
